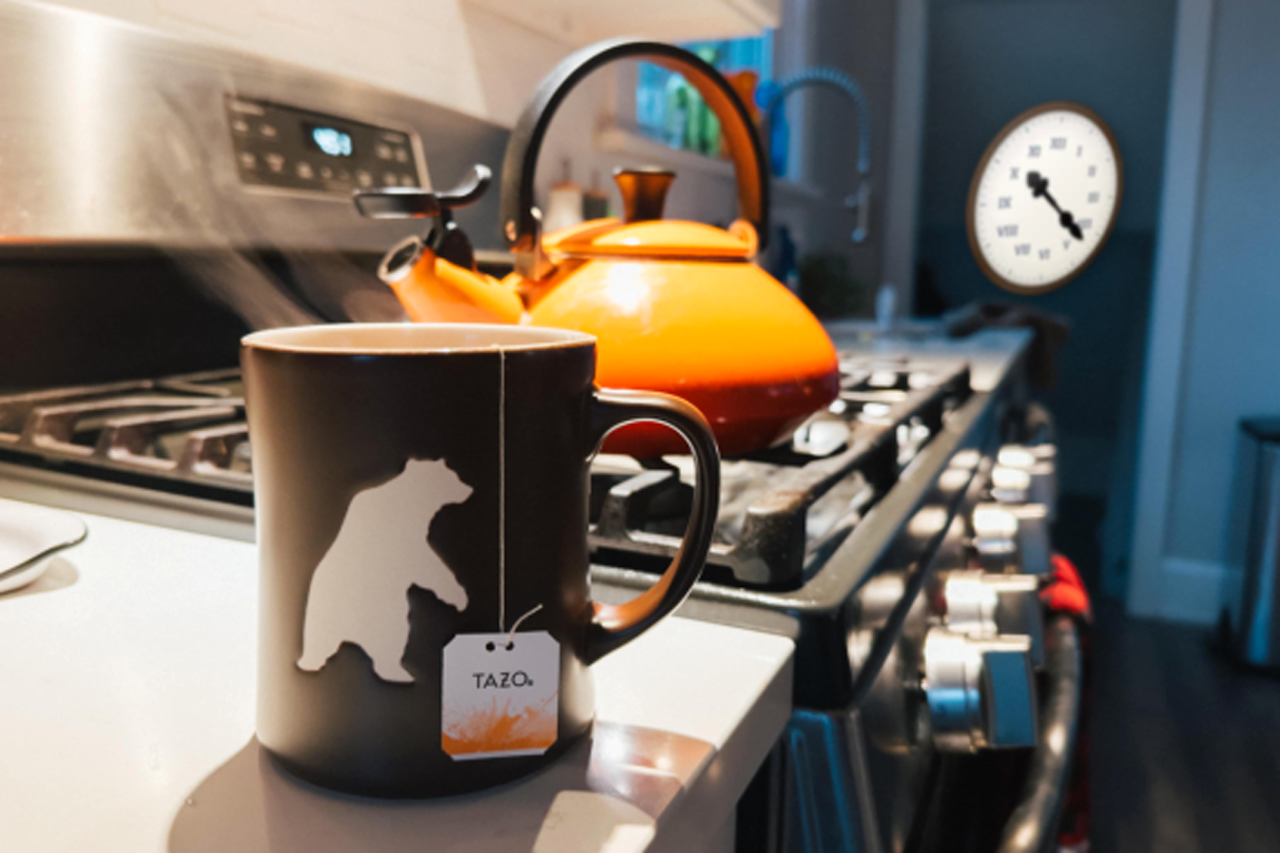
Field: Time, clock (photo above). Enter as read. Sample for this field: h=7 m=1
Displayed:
h=10 m=22
